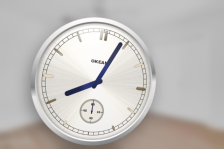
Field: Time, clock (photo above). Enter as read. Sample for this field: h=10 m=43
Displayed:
h=8 m=4
